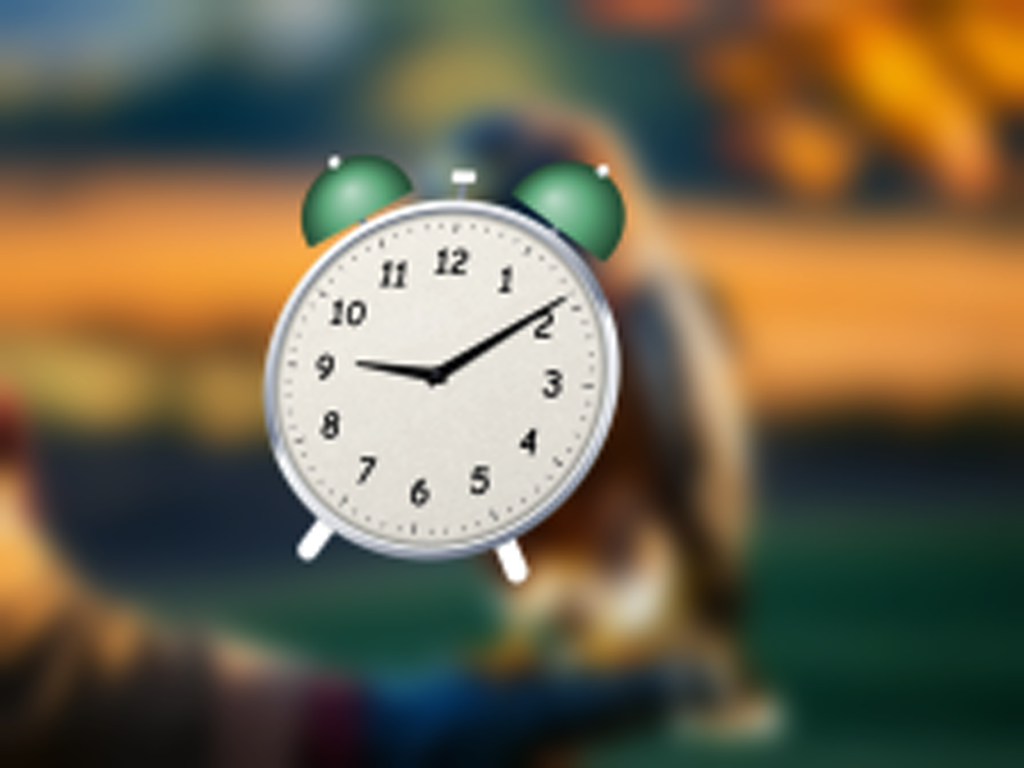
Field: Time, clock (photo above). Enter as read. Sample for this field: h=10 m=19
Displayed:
h=9 m=9
